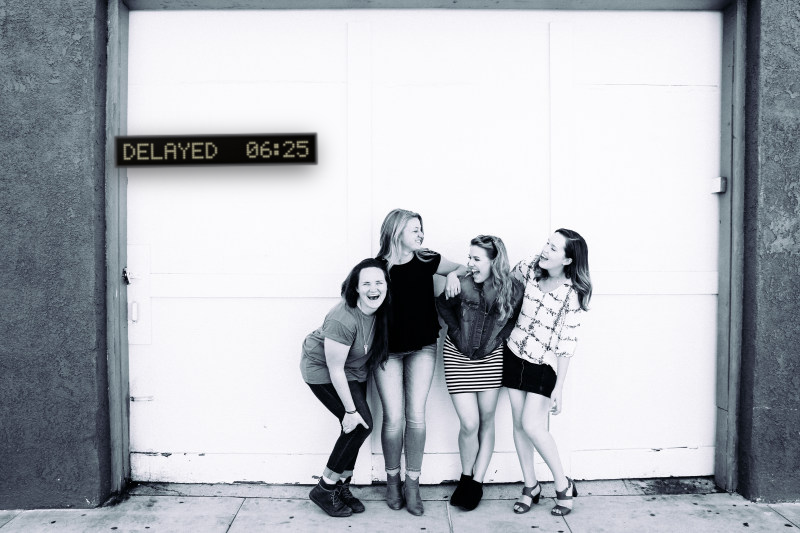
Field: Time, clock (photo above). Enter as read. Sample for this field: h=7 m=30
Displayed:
h=6 m=25
